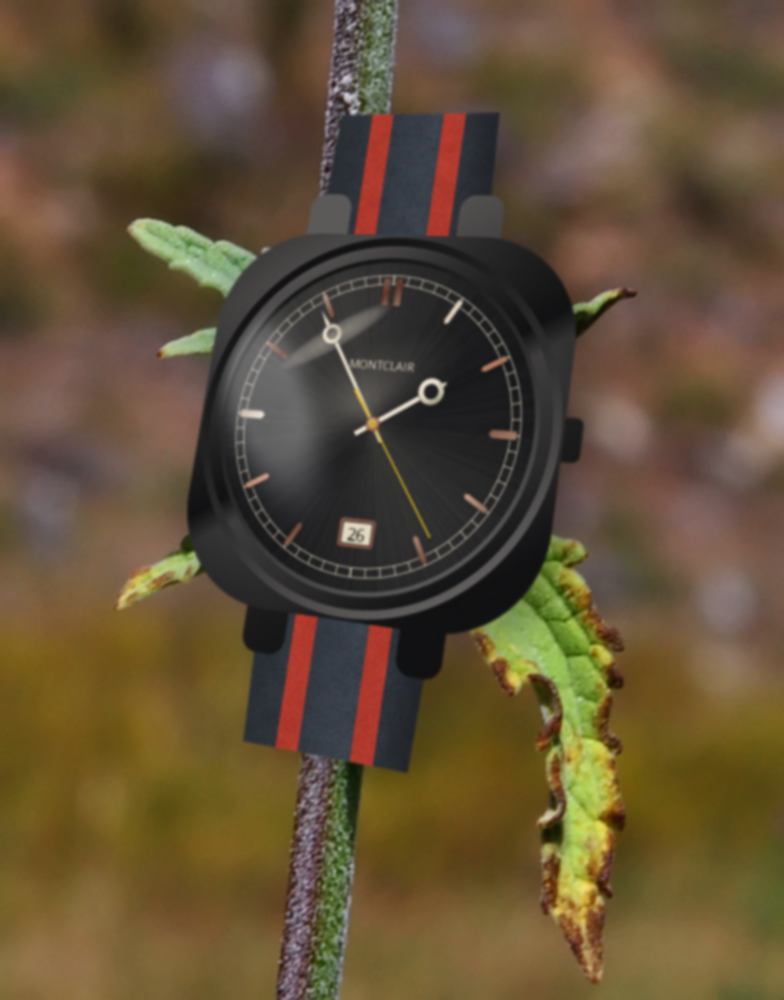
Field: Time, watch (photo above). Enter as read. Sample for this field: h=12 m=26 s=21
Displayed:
h=1 m=54 s=24
